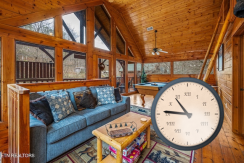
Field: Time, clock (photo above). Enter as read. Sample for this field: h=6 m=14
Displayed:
h=10 m=46
